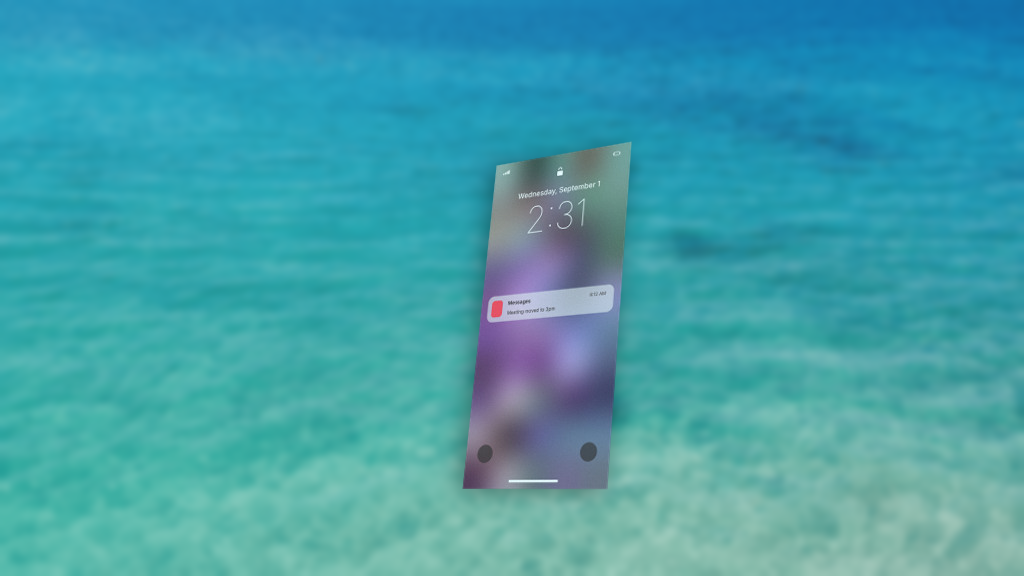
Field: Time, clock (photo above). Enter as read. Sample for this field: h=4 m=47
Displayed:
h=2 m=31
